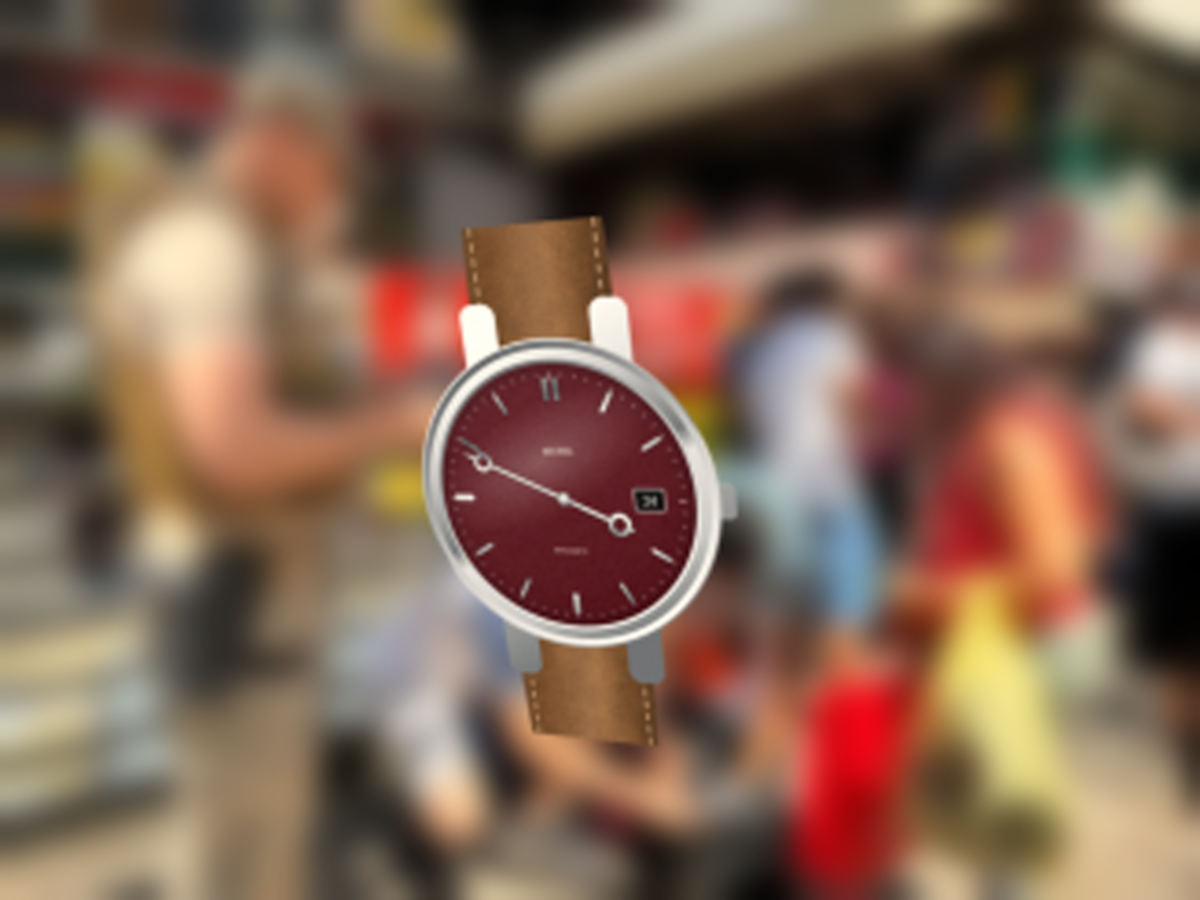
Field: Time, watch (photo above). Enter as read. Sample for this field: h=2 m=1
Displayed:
h=3 m=49
